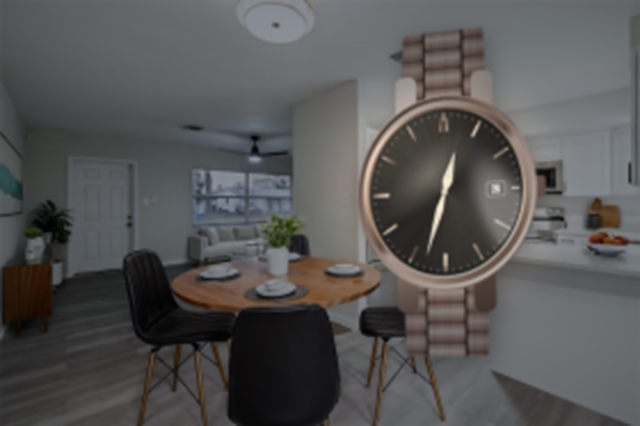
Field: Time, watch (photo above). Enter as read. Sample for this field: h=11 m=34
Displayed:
h=12 m=33
